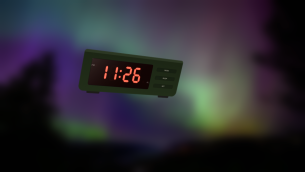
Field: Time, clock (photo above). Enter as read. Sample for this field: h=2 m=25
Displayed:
h=11 m=26
